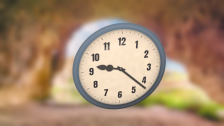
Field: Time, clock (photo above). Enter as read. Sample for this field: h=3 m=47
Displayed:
h=9 m=22
